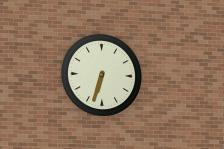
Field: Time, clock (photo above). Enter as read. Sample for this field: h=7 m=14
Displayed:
h=6 m=33
